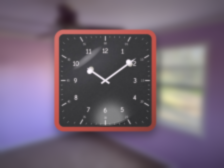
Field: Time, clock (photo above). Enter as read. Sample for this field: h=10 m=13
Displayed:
h=10 m=9
